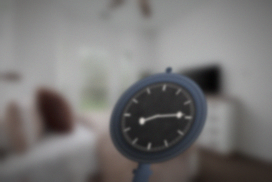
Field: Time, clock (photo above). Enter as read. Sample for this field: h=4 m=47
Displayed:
h=8 m=14
